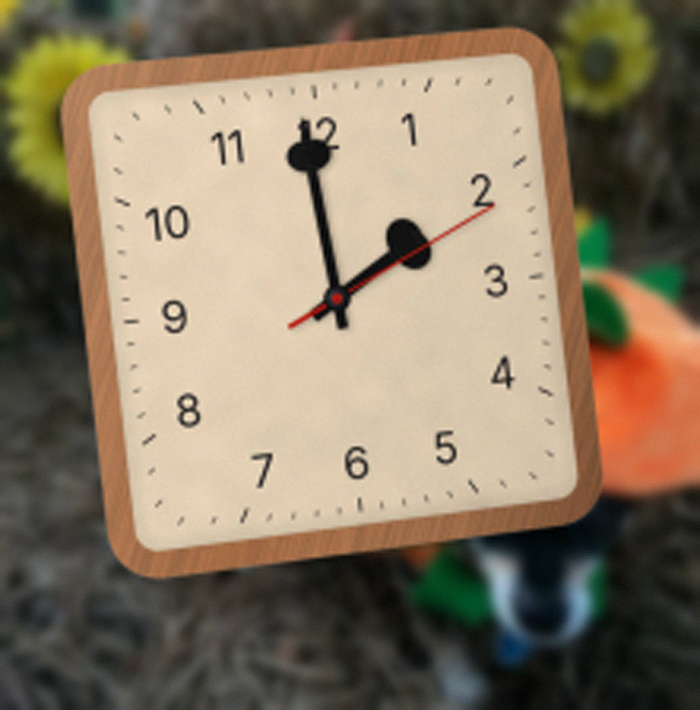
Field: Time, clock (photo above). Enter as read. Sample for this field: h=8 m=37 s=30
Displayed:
h=1 m=59 s=11
